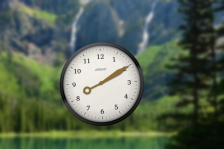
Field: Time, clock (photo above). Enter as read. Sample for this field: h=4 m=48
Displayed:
h=8 m=10
